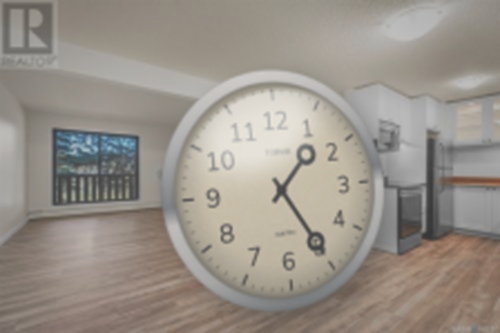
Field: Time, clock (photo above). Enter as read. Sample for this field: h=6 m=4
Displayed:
h=1 m=25
